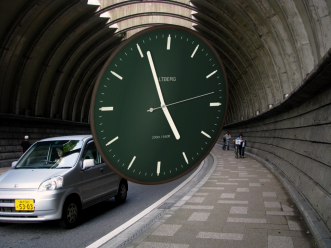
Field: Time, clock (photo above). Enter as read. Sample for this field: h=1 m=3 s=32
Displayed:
h=4 m=56 s=13
